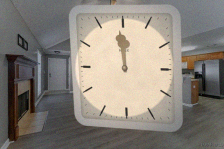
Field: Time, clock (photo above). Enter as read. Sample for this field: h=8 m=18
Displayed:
h=11 m=59
